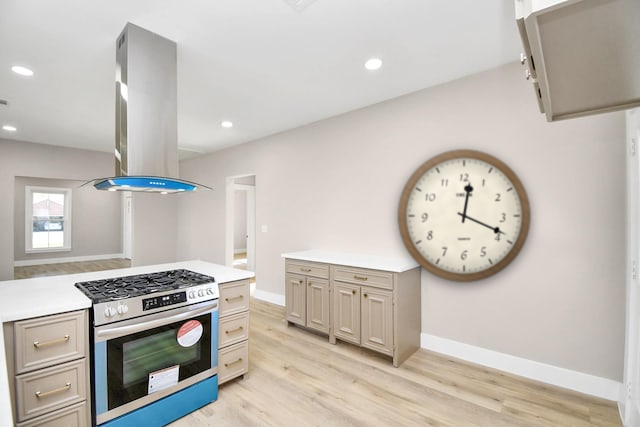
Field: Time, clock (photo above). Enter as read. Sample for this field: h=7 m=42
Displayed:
h=12 m=19
